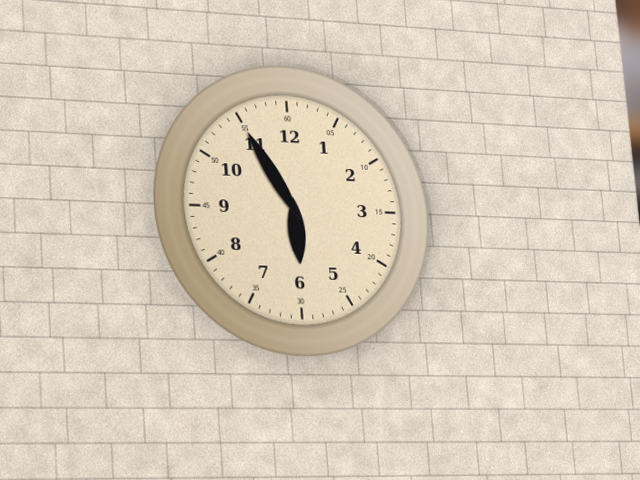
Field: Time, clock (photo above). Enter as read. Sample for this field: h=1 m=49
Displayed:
h=5 m=55
